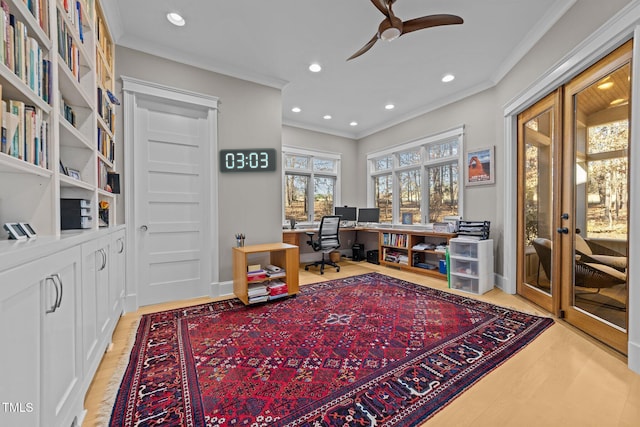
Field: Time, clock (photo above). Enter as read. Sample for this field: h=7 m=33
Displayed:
h=3 m=3
